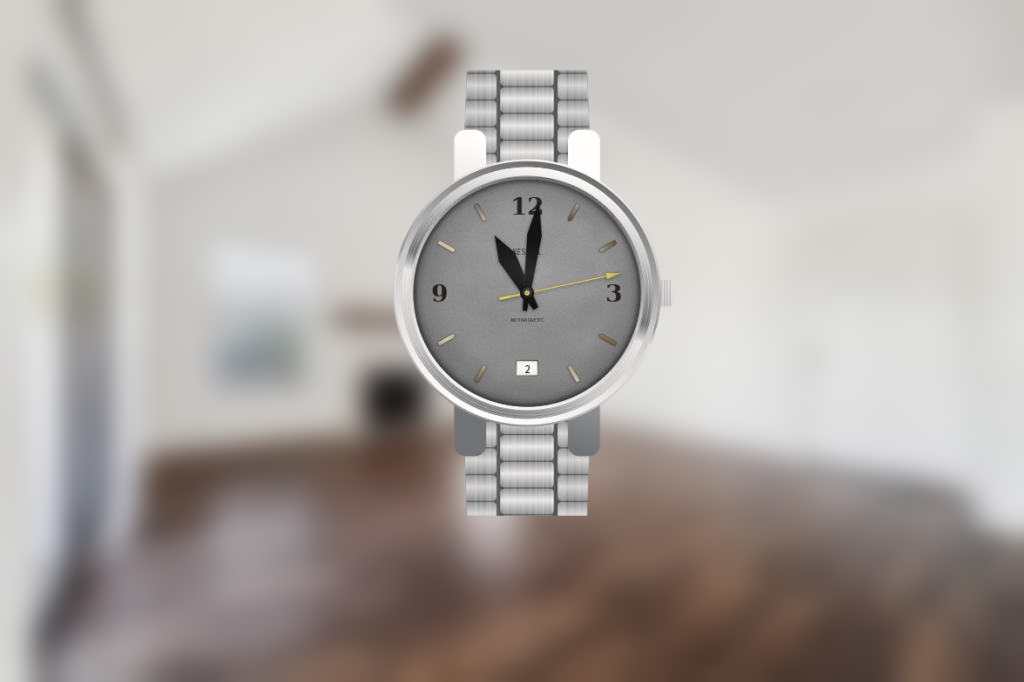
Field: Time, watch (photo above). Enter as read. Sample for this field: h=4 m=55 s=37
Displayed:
h=11 m=1 s=13
